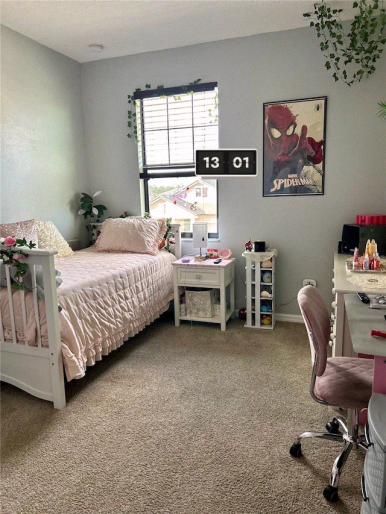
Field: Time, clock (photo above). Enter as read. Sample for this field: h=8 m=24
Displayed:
h=13 m=1
